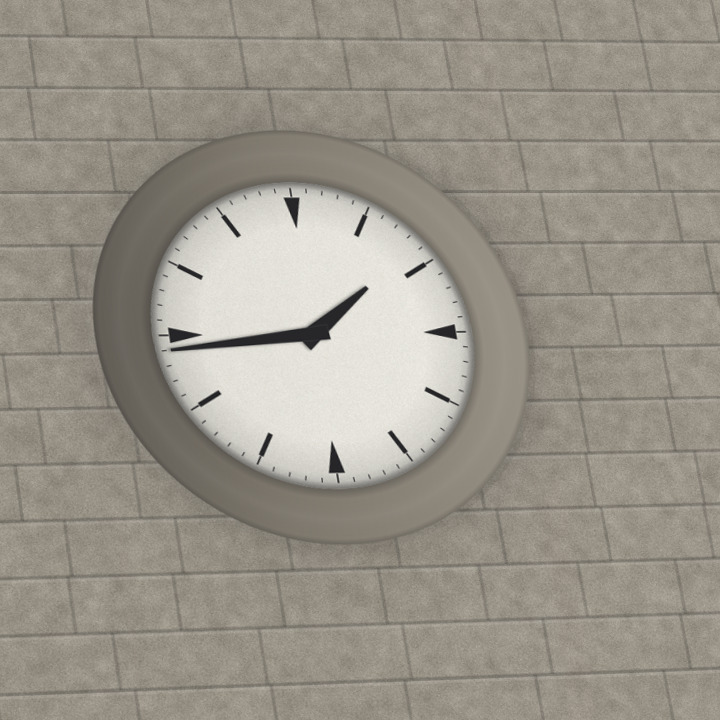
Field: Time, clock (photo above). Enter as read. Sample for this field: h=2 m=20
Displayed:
h=1 m=44
